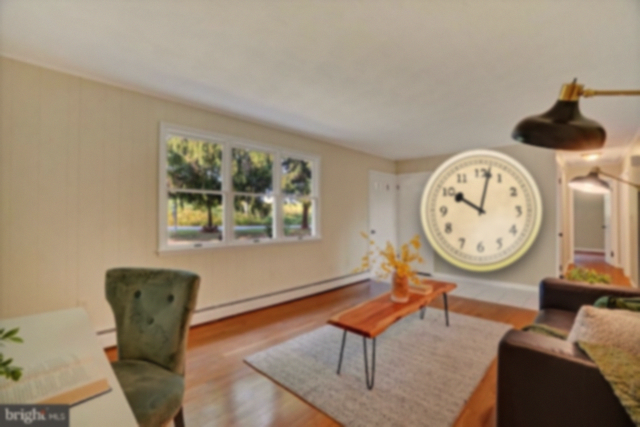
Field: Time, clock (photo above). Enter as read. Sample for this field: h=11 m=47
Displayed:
h=10 m=2
